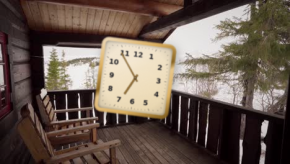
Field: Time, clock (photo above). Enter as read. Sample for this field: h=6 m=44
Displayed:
h=6 m=54
